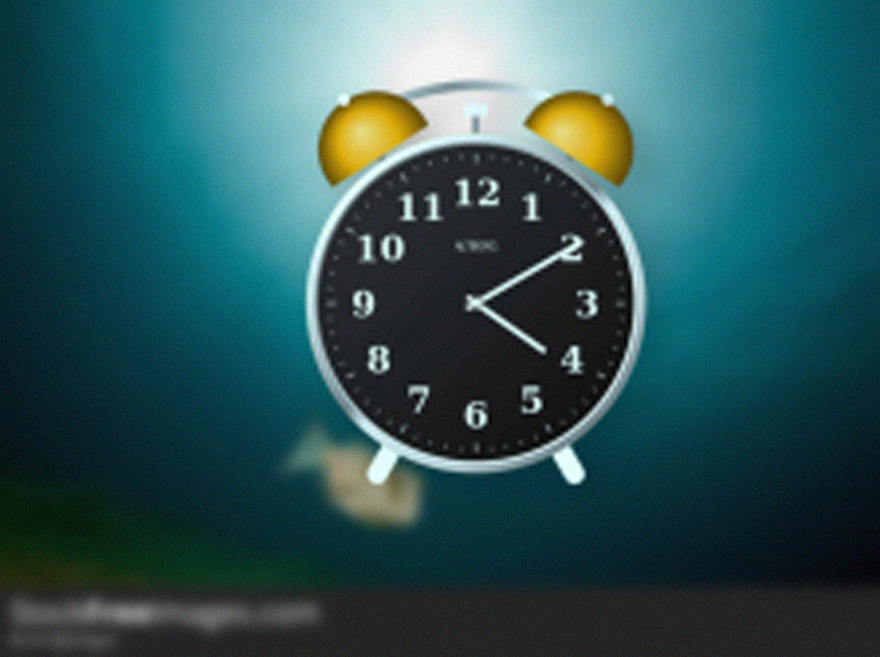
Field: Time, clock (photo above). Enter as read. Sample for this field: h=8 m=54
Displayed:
h=4 m=10
